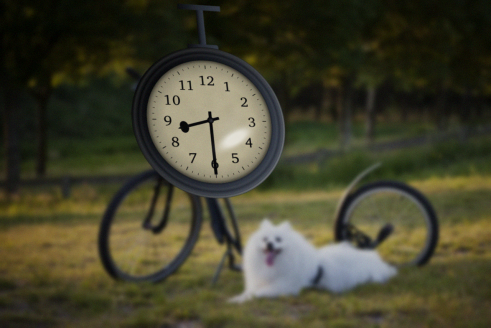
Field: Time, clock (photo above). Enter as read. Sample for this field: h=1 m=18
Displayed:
h=8 m=30
